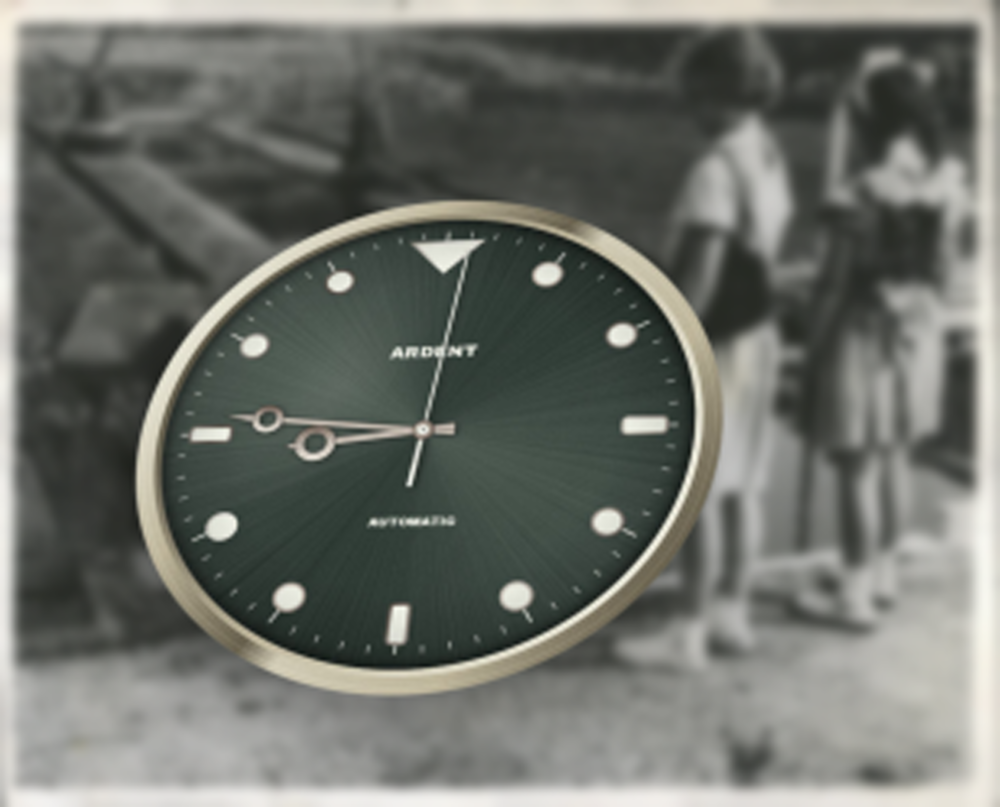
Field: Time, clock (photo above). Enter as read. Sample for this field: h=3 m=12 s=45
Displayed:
h=8 m=46 s=1
